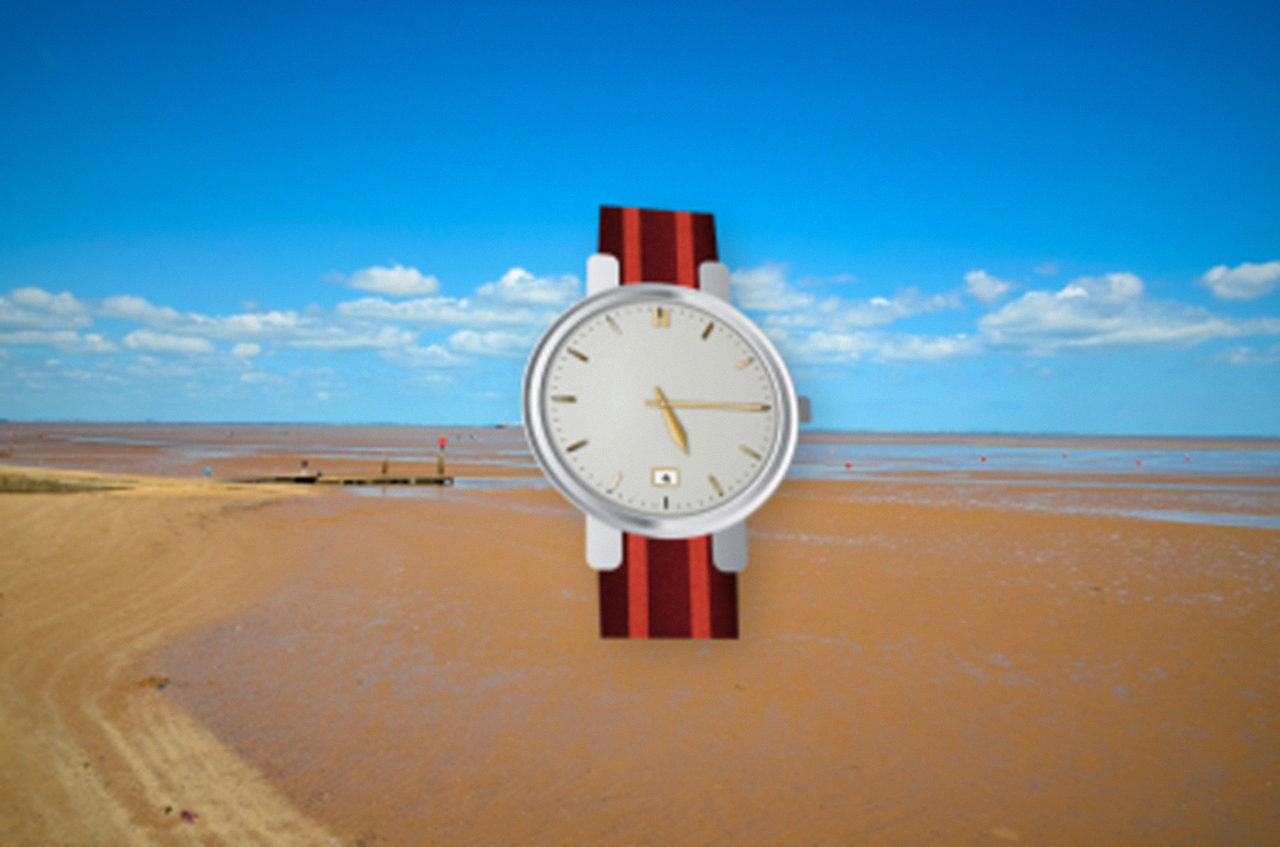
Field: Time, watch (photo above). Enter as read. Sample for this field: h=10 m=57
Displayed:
h=5 m=15
